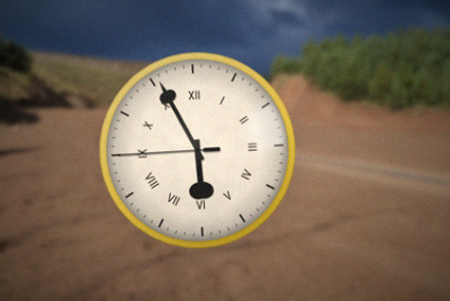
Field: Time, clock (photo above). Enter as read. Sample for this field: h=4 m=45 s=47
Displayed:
h=5 m=55 s=45
